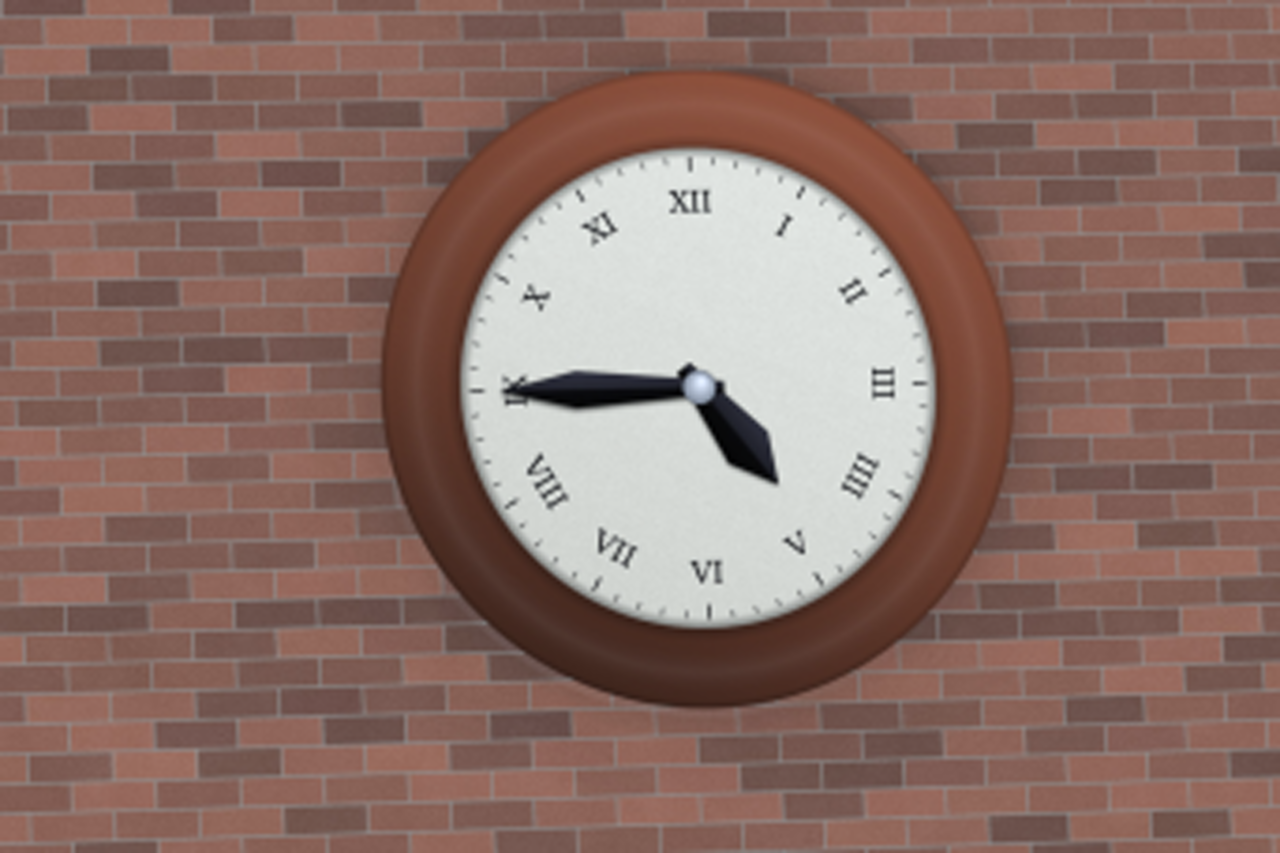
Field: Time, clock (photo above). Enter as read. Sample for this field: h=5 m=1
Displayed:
h=4 m=45
